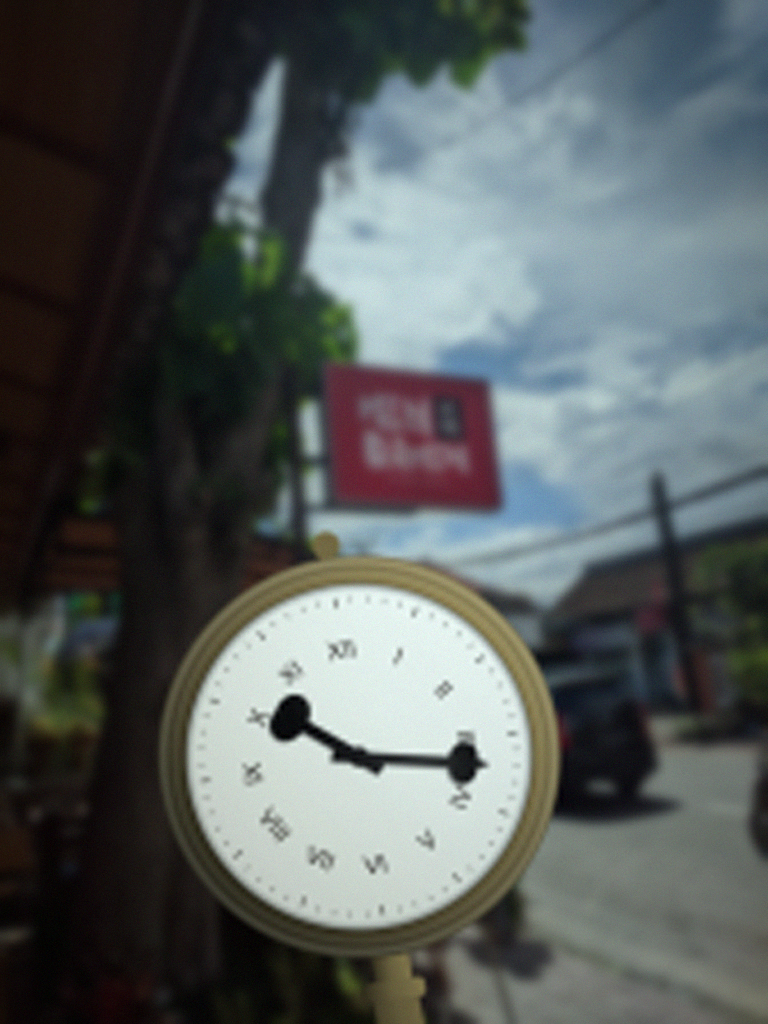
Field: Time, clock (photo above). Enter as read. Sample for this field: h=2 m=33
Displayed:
h=10 m=17
